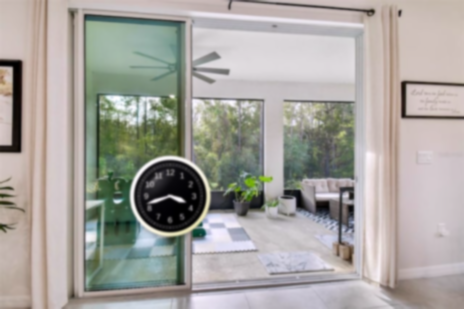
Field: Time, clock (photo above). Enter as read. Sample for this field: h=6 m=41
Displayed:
h=3 m=42
